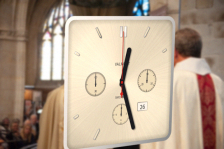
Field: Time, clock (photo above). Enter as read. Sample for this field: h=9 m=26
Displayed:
h=12 m=27
